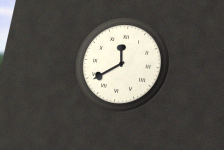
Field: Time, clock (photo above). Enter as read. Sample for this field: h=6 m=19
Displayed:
h=11 m=39
